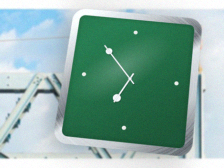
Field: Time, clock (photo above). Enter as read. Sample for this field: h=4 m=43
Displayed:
h=6 m=53
